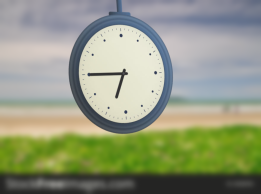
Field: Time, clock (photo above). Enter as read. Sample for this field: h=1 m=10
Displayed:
h=6 m=45
